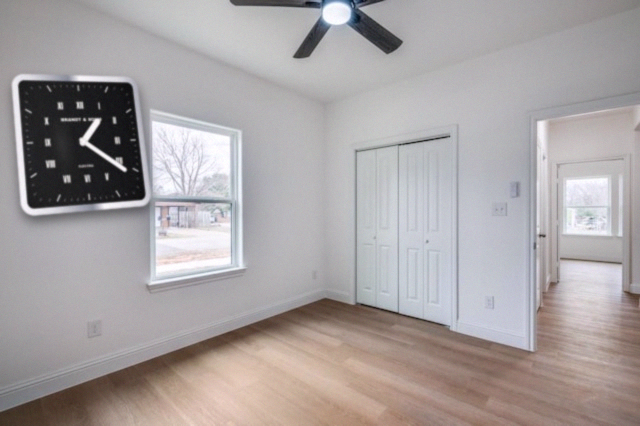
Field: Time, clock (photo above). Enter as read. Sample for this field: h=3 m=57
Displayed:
h=1 m=21
